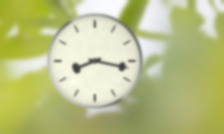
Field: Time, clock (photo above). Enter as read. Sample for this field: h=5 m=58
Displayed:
h=8 m=17
